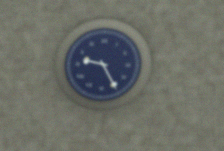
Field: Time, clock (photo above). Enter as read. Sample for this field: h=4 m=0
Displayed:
h=9 m=25
